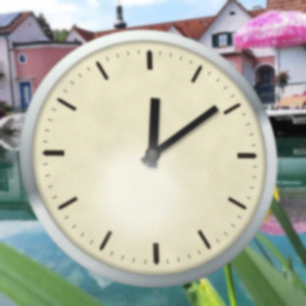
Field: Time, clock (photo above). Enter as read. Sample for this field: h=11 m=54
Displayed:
h=12 m=9
